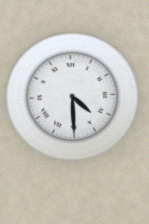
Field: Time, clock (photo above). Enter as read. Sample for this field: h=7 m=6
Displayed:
h=4 m=30
